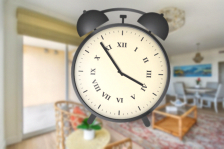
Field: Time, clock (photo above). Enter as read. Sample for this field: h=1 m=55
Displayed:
h=3 m=54
